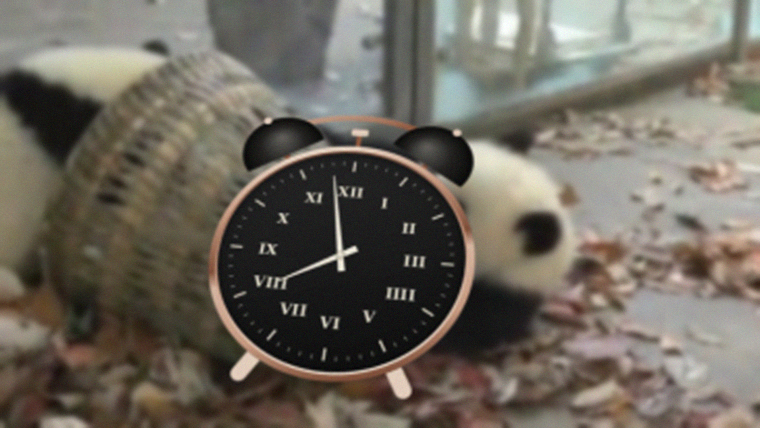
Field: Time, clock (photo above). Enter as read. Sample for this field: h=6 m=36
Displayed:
h=7 m=58
